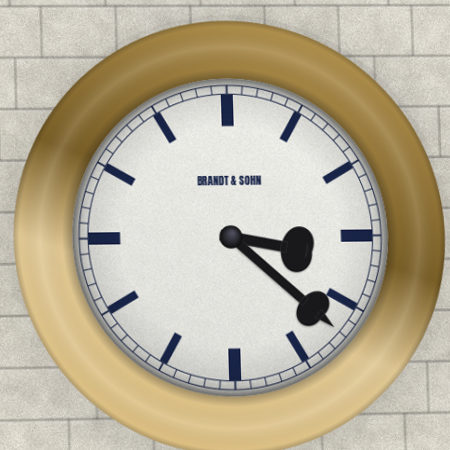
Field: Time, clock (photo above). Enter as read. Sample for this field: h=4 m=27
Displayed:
h=3 m=22
